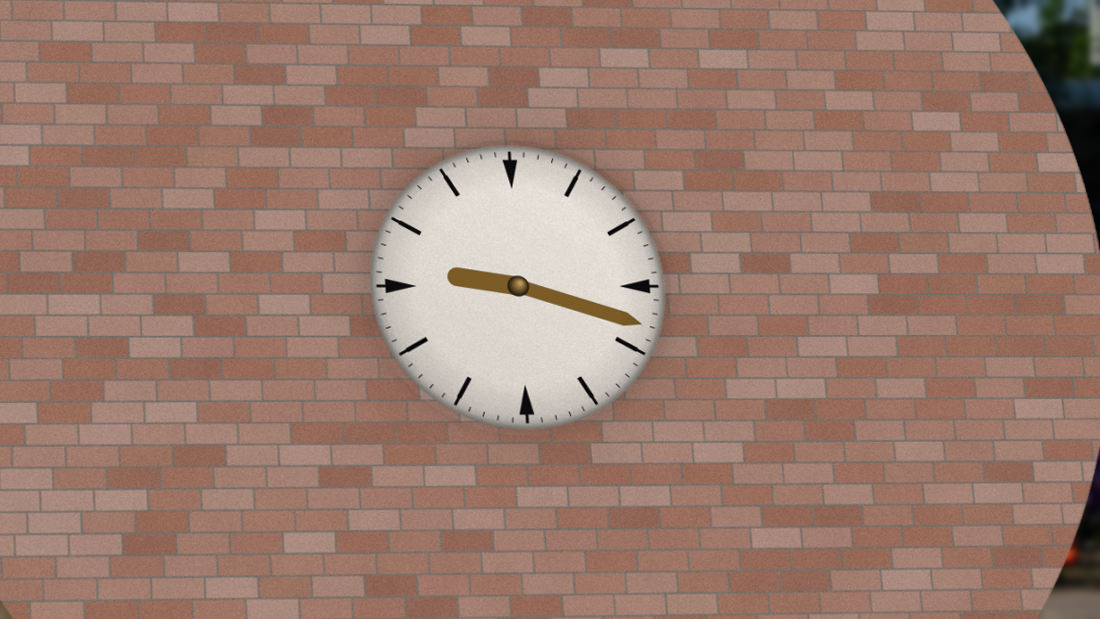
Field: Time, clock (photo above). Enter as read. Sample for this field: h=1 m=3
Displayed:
h=9 m=18
